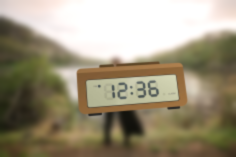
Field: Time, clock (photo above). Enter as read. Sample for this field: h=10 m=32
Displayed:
h=12 m=36
